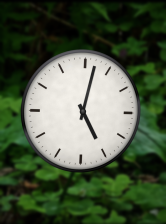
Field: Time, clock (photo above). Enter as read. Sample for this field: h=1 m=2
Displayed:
h=5 m=2
